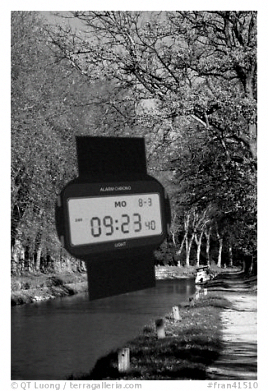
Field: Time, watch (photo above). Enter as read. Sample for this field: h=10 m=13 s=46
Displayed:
h=9 m=23 s=40
